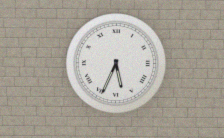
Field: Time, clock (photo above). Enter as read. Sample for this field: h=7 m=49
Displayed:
h=5 m=34
